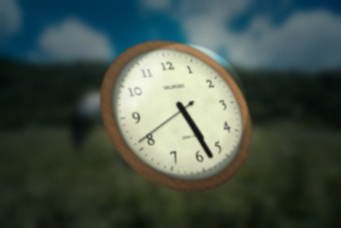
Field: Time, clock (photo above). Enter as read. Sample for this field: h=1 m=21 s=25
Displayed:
h=5 m=27 s=41
